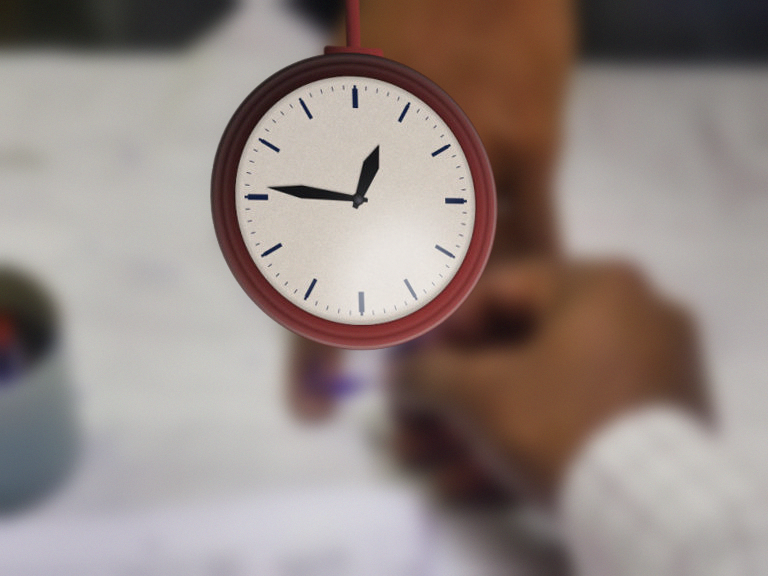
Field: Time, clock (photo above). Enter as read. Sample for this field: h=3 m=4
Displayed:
h=12 m=46
